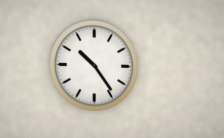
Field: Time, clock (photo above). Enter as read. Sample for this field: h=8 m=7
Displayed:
h=10 m=24
